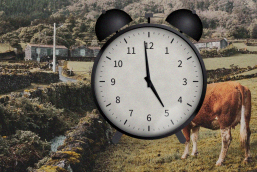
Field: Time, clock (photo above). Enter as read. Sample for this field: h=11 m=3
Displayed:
h=4 m=59
